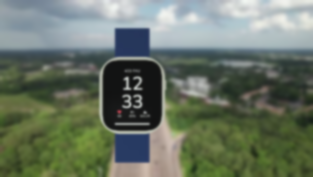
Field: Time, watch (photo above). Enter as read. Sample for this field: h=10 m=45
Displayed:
h=12 m=33
